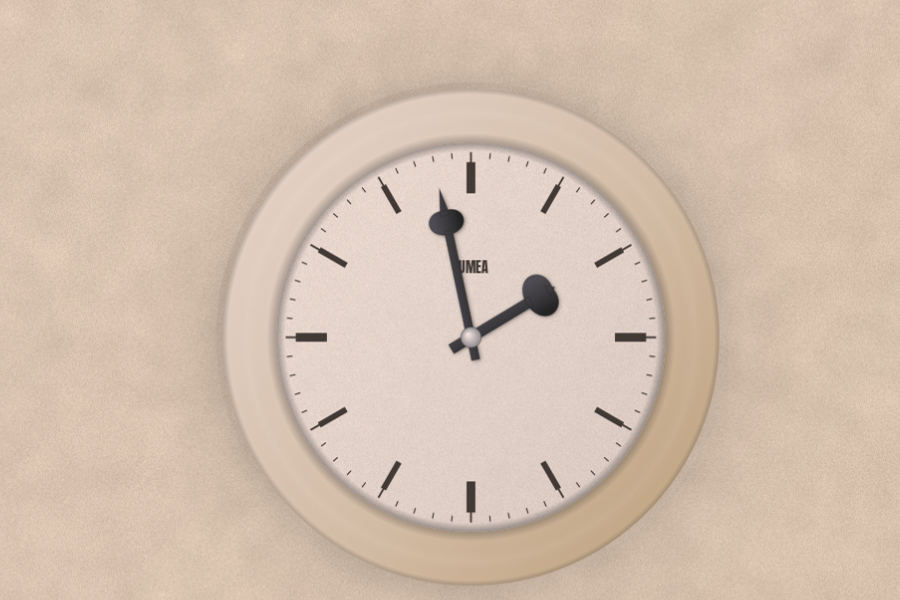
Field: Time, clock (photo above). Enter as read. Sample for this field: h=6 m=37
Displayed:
h=1 m=58
